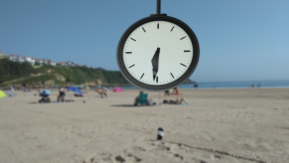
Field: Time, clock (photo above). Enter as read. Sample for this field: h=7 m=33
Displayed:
h=6 m=31
